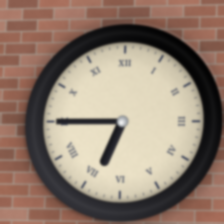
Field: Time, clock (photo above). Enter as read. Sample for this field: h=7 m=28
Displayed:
h=6 m=45
